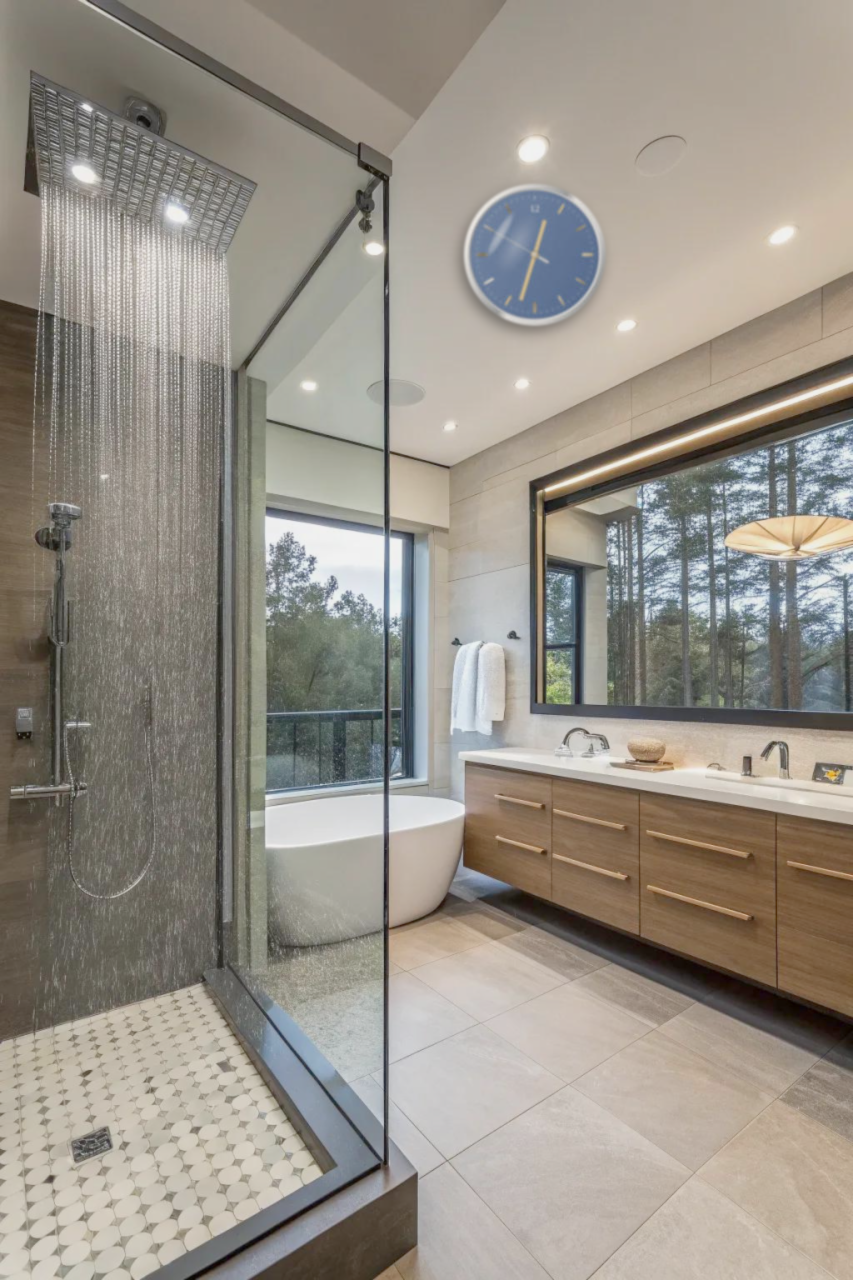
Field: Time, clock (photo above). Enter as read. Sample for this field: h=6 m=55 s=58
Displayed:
h=12 m=32 s=50
